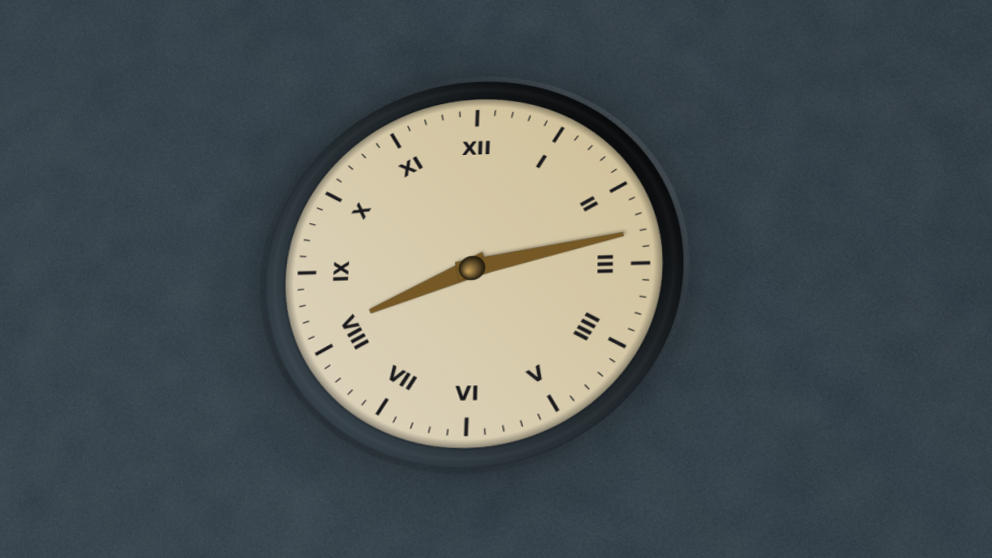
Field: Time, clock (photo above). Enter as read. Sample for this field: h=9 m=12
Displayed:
h=8 m=13
